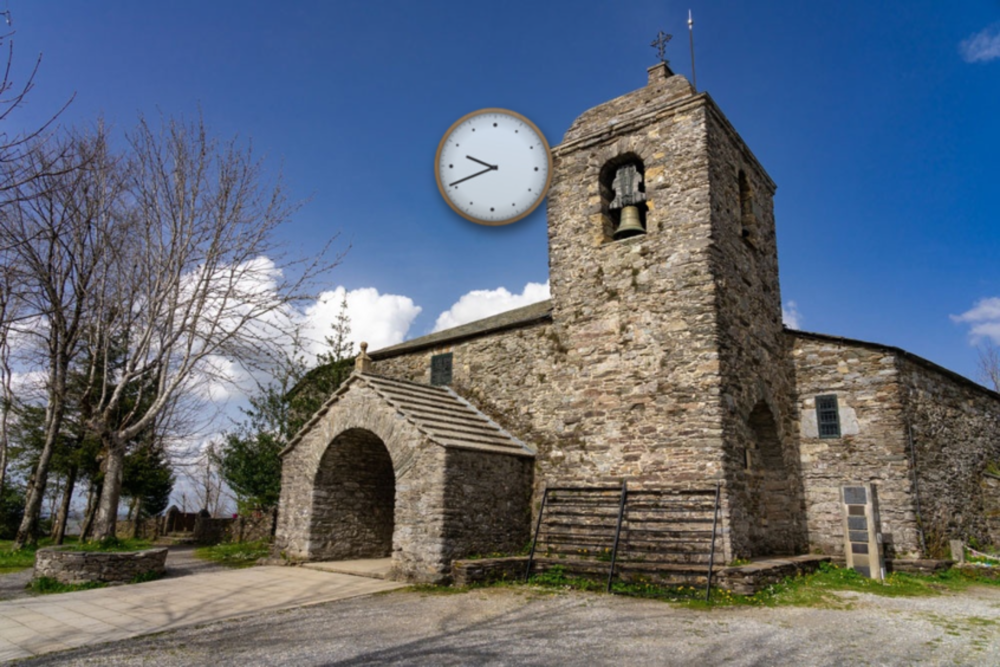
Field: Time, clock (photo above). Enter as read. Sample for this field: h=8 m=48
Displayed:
h=9 m=41
